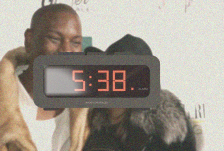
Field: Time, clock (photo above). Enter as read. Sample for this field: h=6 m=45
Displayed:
h=5 m=38
